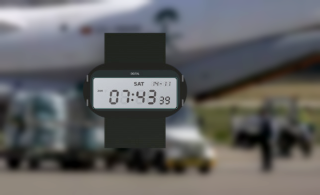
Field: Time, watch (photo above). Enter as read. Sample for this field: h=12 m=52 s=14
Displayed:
h=7 m=43 s=39
